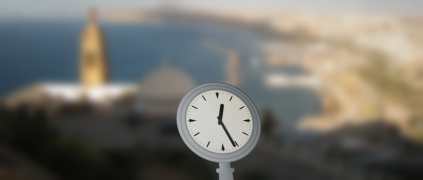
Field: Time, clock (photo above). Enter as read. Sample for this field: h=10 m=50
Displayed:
h=12 m=26
